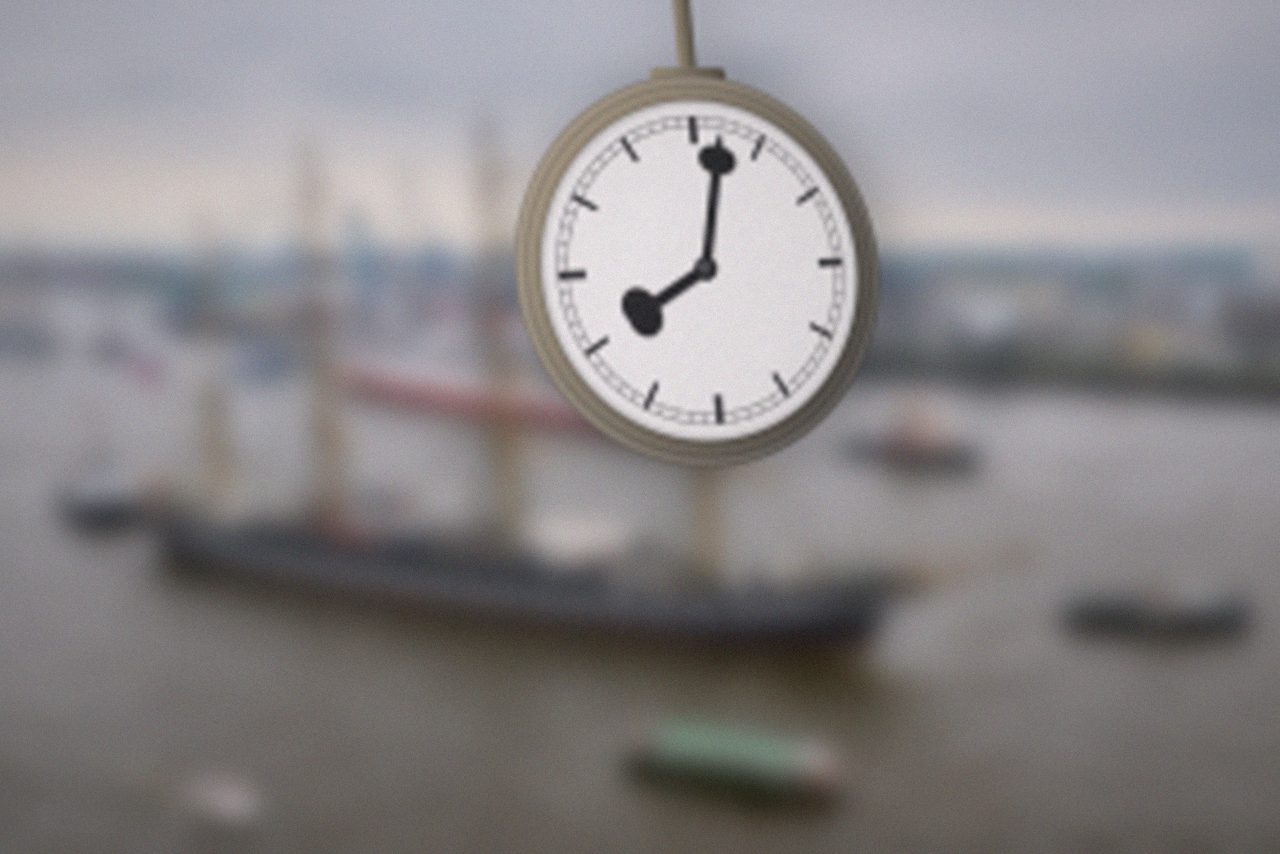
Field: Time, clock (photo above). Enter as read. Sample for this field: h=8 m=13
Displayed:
h=8 m=2
